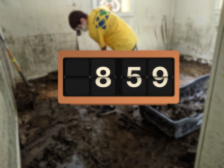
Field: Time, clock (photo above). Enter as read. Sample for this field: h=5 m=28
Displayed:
h=8 m=59
